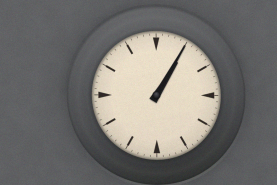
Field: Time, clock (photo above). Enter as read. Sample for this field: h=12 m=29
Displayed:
h=1 m=5
